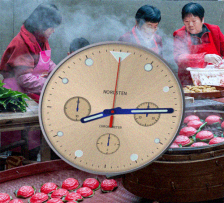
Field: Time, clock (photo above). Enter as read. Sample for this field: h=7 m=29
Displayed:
h=8 m=14
